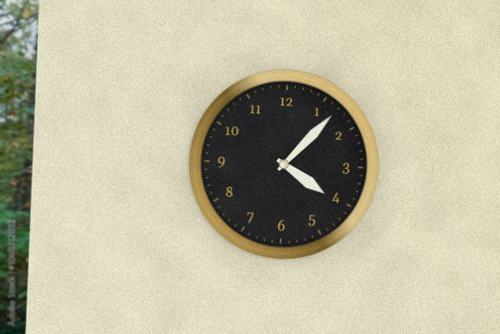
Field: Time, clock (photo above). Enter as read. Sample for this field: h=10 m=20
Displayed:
h=4 m=7
